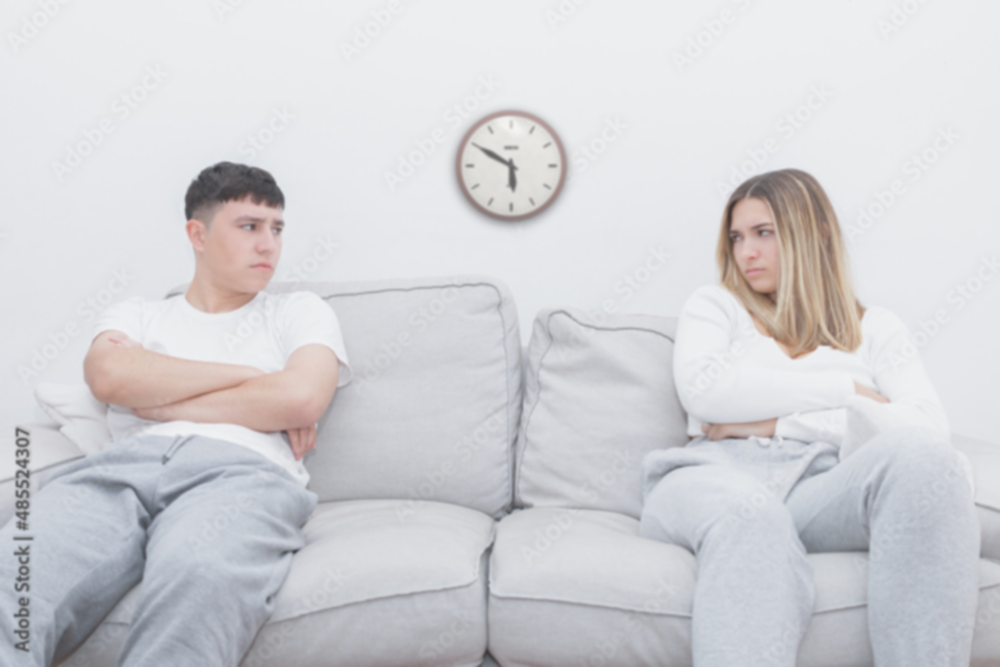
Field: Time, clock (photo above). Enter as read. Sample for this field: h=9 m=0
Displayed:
h=5 m=50
